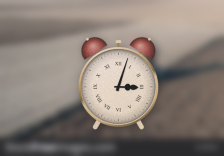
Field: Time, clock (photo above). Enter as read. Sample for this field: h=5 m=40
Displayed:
h=3 m=3
